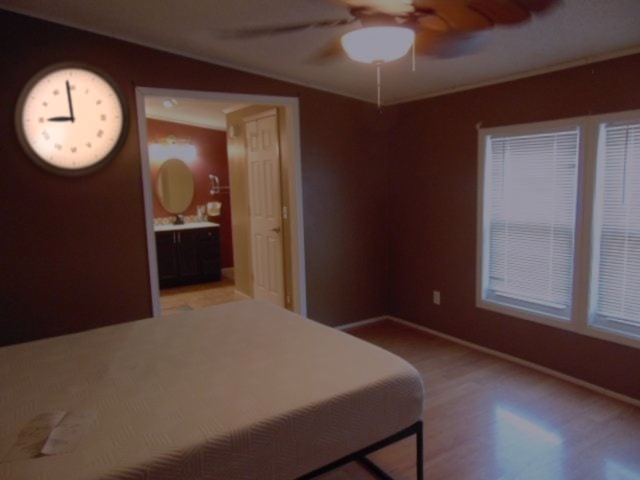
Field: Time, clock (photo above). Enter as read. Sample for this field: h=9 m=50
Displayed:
h=8 m=59
